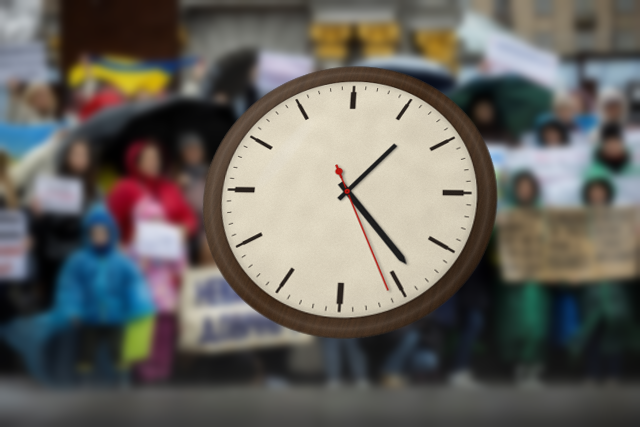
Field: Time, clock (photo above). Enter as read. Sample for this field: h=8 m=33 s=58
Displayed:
h=1 m=23 s=26
